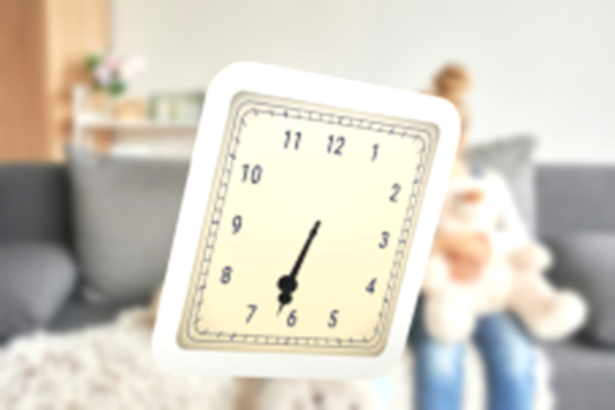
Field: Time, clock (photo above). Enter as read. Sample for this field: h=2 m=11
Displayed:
h=6 m=32
